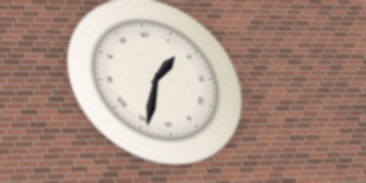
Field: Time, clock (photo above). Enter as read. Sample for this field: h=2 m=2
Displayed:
h=1 m=34
